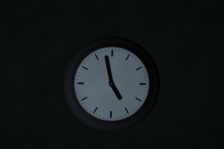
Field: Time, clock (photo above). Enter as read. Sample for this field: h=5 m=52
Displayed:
h=4 m=58
